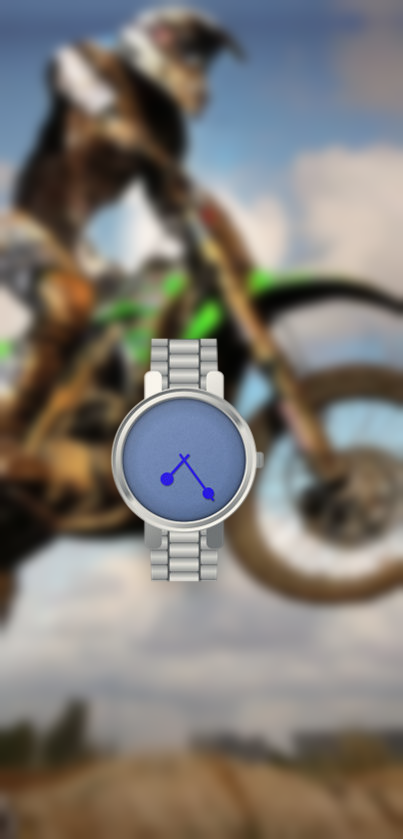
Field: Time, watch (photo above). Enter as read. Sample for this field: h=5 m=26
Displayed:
h=7 m=24
